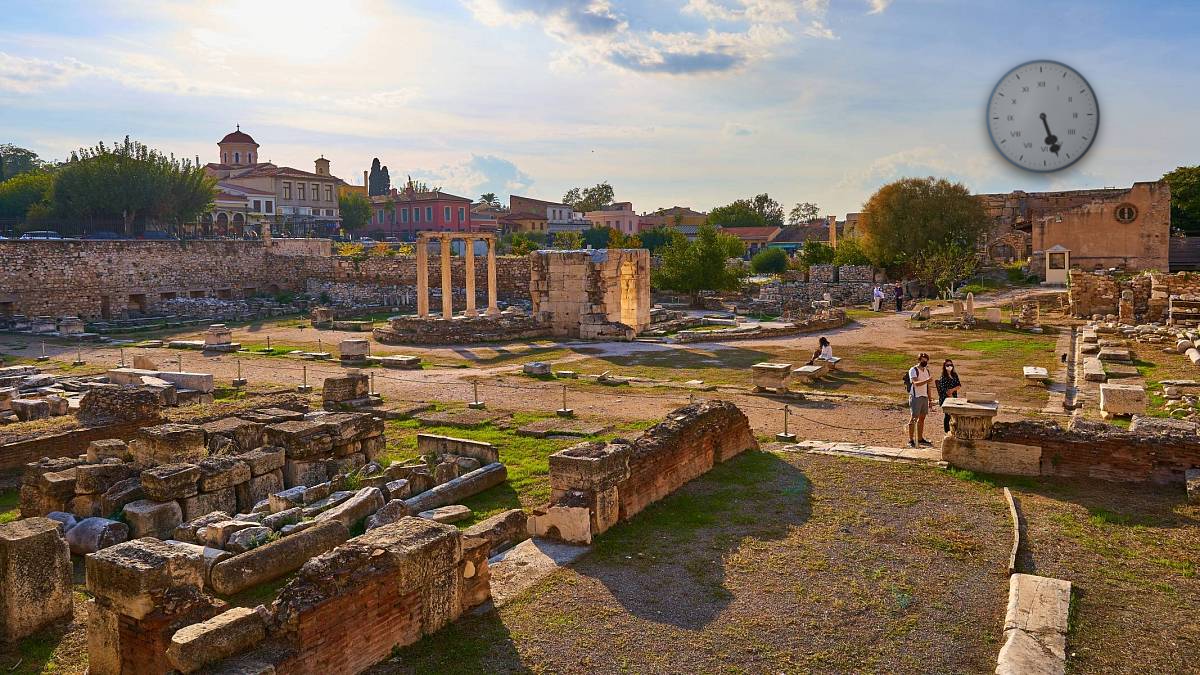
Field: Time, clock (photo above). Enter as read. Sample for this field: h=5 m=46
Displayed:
h=5 m=27
